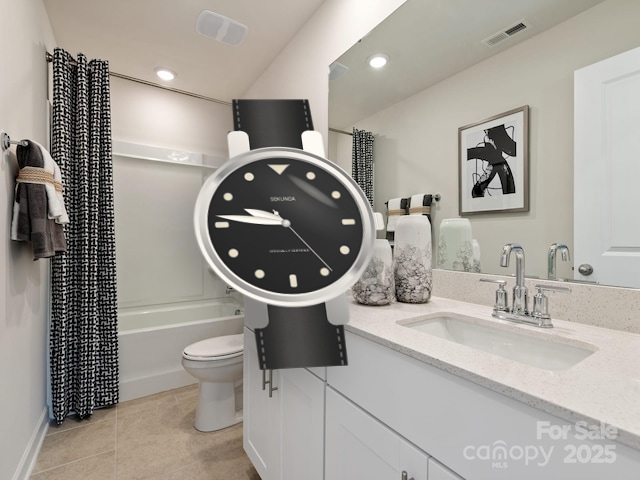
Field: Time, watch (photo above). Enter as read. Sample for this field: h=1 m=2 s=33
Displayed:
h=9 m=46 s=24
